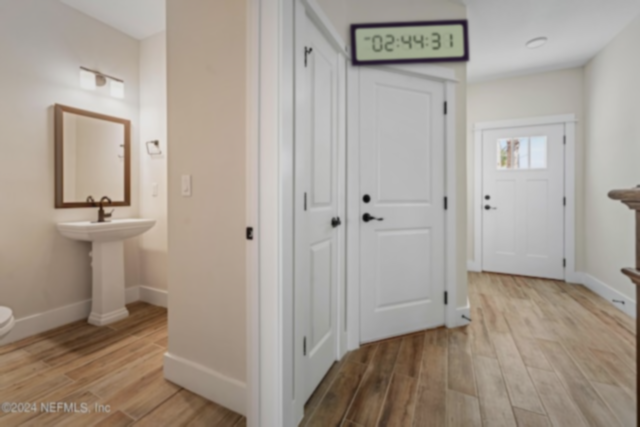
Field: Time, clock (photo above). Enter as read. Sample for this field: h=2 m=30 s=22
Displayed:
h=2 m=44 s=31
